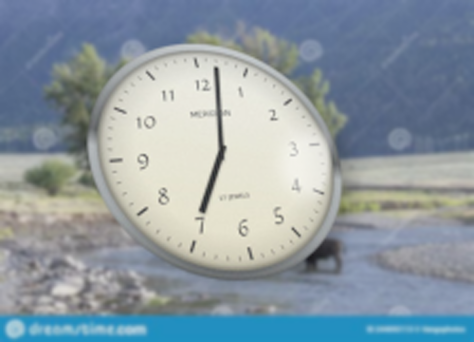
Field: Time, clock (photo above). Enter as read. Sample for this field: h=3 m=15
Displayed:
h=7 m=2
